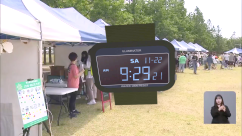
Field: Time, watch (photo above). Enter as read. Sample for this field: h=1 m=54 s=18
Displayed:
h=9 m=29 s=21
